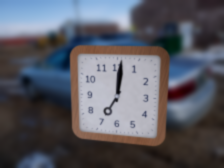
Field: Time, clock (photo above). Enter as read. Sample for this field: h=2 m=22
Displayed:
h=7 m=1
